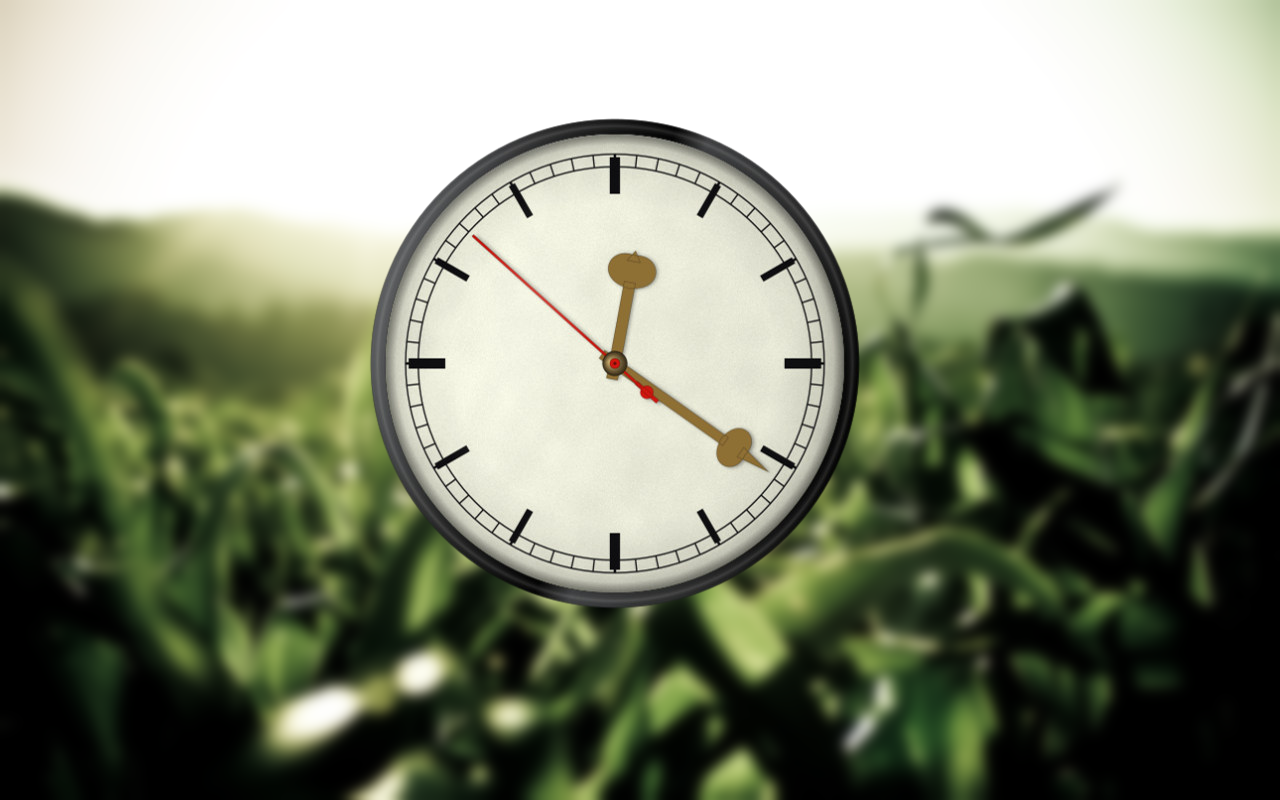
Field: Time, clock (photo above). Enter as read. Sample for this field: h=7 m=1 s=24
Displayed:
h=12 m=20 s=52
